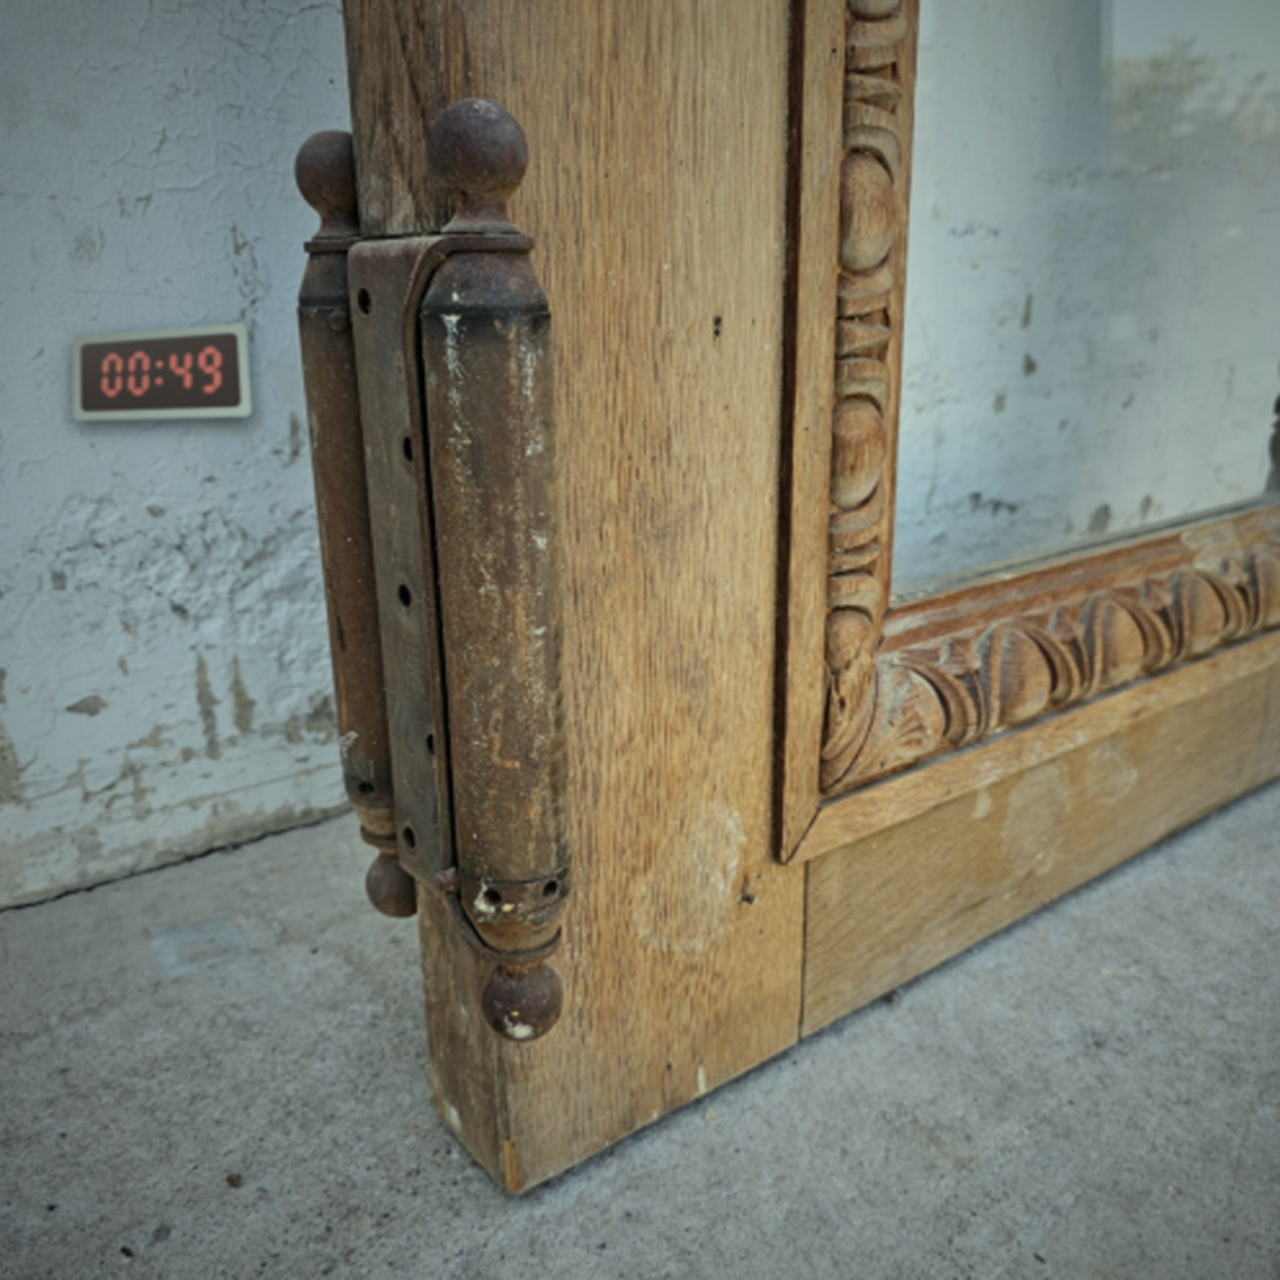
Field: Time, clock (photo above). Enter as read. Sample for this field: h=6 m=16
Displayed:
h=0 m=49
